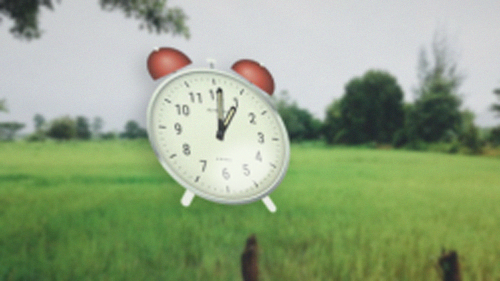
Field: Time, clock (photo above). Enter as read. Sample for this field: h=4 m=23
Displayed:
h=1 m=1
